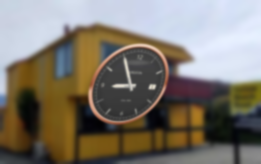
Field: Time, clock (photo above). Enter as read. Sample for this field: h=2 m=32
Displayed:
h=8 m=55
